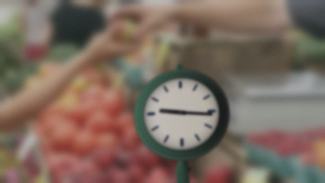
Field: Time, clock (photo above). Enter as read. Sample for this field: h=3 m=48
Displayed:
h=9 m=16
